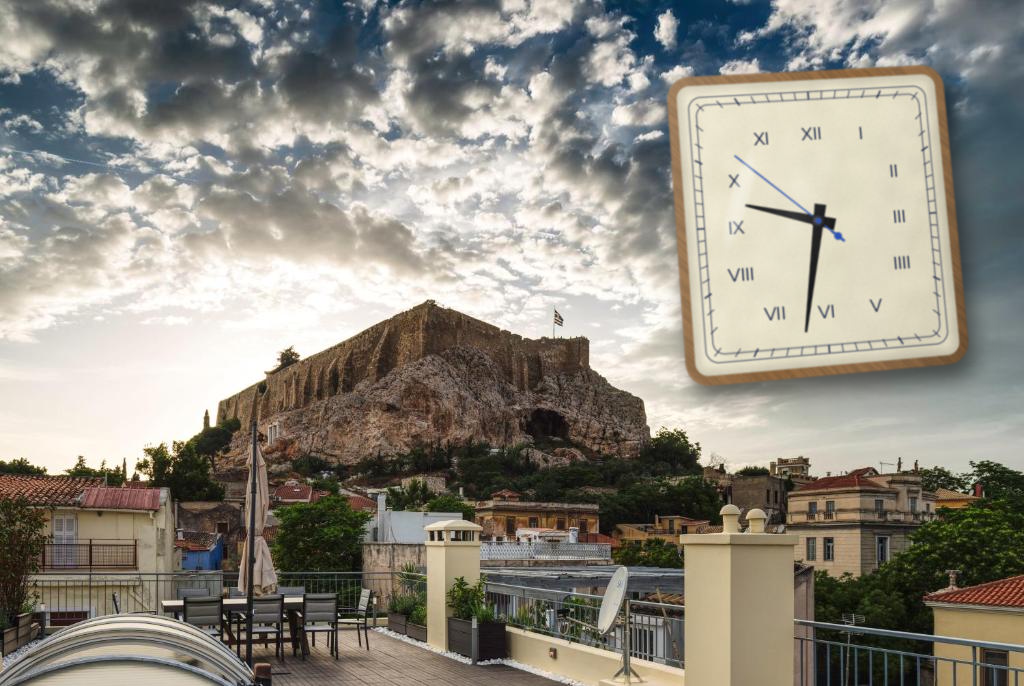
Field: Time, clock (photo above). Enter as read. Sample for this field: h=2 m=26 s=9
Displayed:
h=9 m=31 s=52
